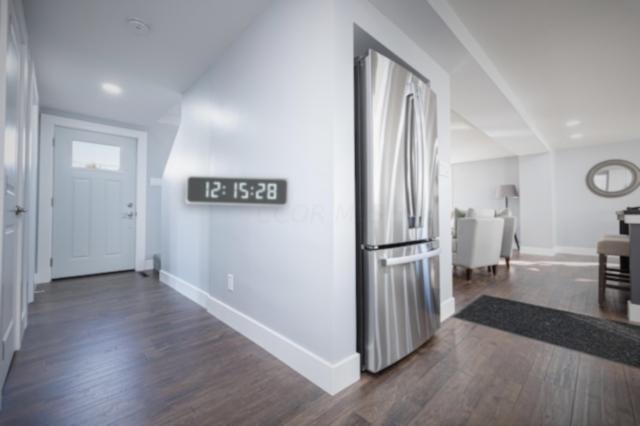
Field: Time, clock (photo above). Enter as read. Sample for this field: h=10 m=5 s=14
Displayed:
h=12 m=15 s=28
